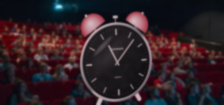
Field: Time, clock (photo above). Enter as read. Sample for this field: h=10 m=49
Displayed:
h=11 m=7
